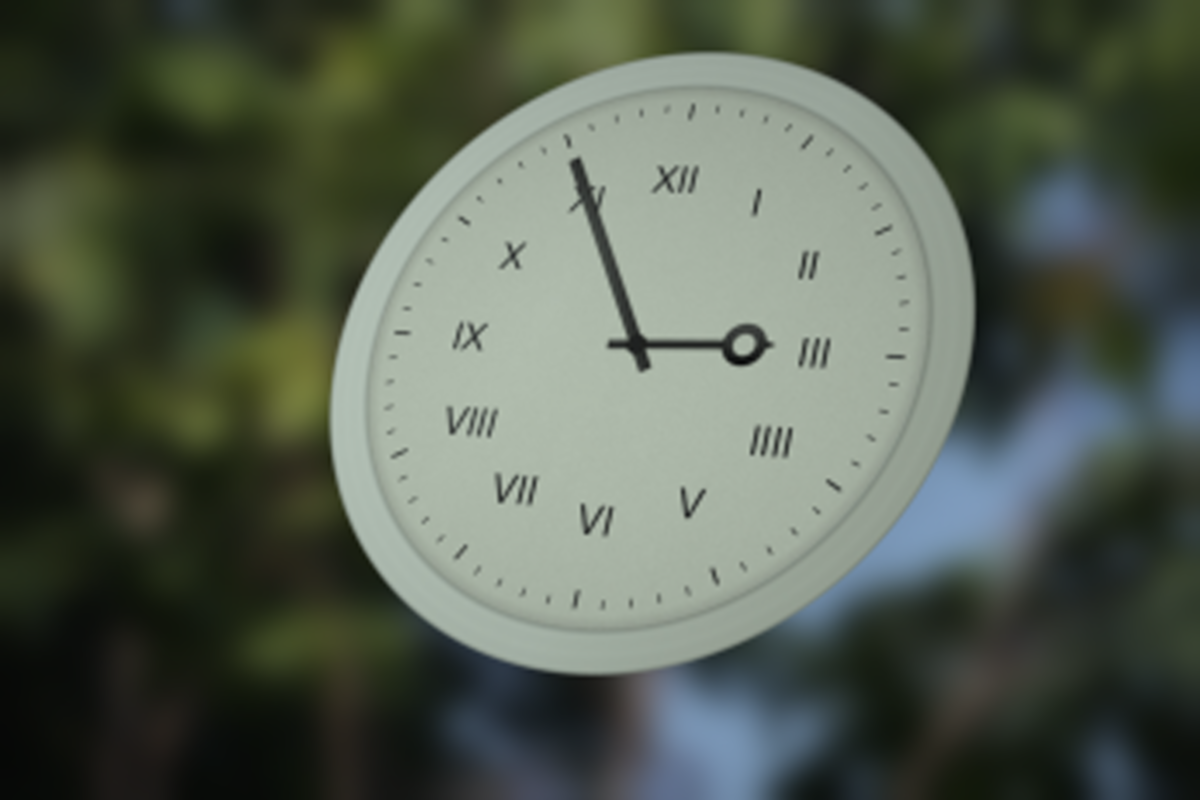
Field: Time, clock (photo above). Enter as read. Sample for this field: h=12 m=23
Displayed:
h=2 m=55
